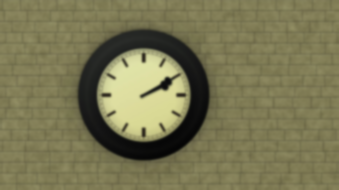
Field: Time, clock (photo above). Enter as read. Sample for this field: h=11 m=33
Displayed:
h=2 m=10
